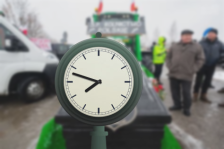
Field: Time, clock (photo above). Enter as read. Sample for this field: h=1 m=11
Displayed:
h=7 m=48
